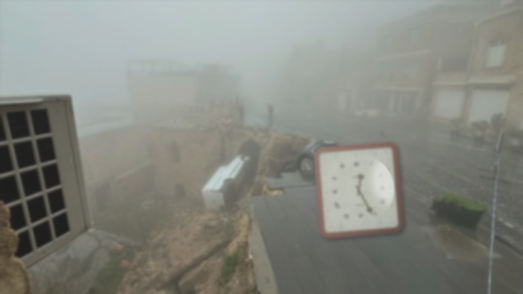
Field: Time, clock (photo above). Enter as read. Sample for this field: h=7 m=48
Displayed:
h=12 m=26
